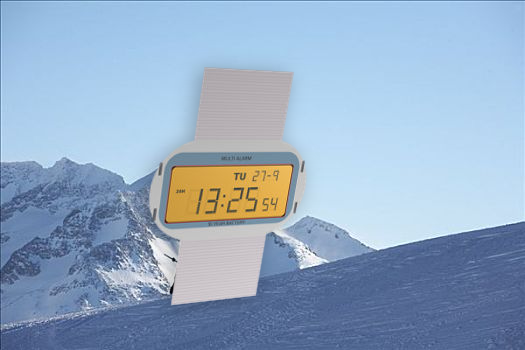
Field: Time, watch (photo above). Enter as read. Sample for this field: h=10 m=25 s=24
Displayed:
h=13 m=25 s=54
